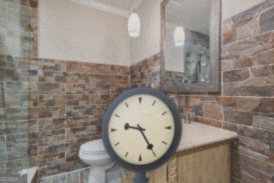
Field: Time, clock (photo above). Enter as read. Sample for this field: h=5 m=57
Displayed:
h=9 m=25
